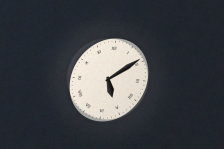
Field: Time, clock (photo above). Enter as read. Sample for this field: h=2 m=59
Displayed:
h=5 m=9
